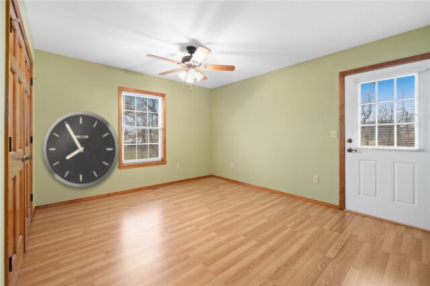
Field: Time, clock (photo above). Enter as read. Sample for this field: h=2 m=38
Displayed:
h=7 m=55
